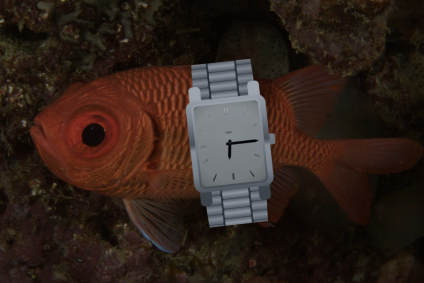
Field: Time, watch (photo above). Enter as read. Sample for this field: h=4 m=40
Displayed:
h=6 m=15
